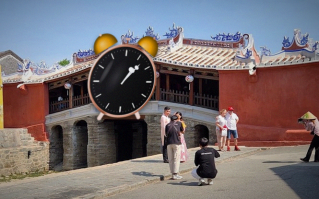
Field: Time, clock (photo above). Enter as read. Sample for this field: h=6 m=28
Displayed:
h=1 m=7
